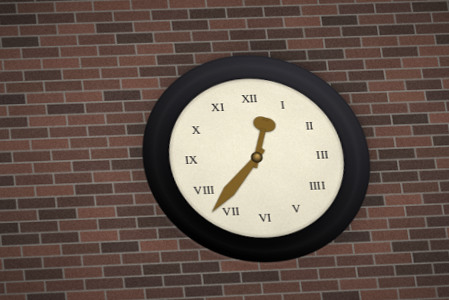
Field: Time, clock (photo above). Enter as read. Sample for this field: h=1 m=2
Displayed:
h=12 m=37
